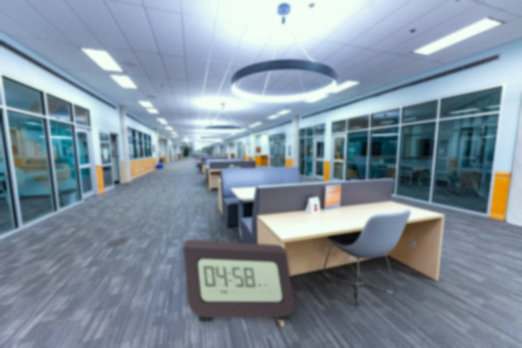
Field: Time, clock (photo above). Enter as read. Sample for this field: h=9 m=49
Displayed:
h=4 m=58
